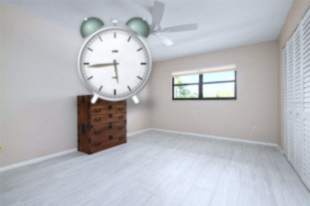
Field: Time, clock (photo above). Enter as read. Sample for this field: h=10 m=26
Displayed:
h=5 m=44
